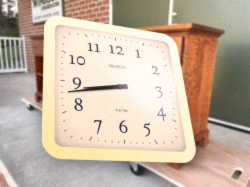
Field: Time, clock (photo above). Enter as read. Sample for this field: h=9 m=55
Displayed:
h=8 m=43
